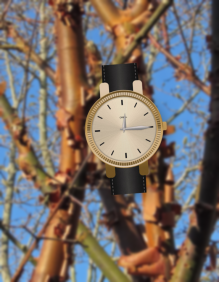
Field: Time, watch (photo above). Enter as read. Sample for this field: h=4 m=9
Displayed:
h=12 m=15
